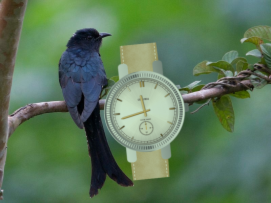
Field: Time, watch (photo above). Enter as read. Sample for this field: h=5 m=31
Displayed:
h=11 m=43
